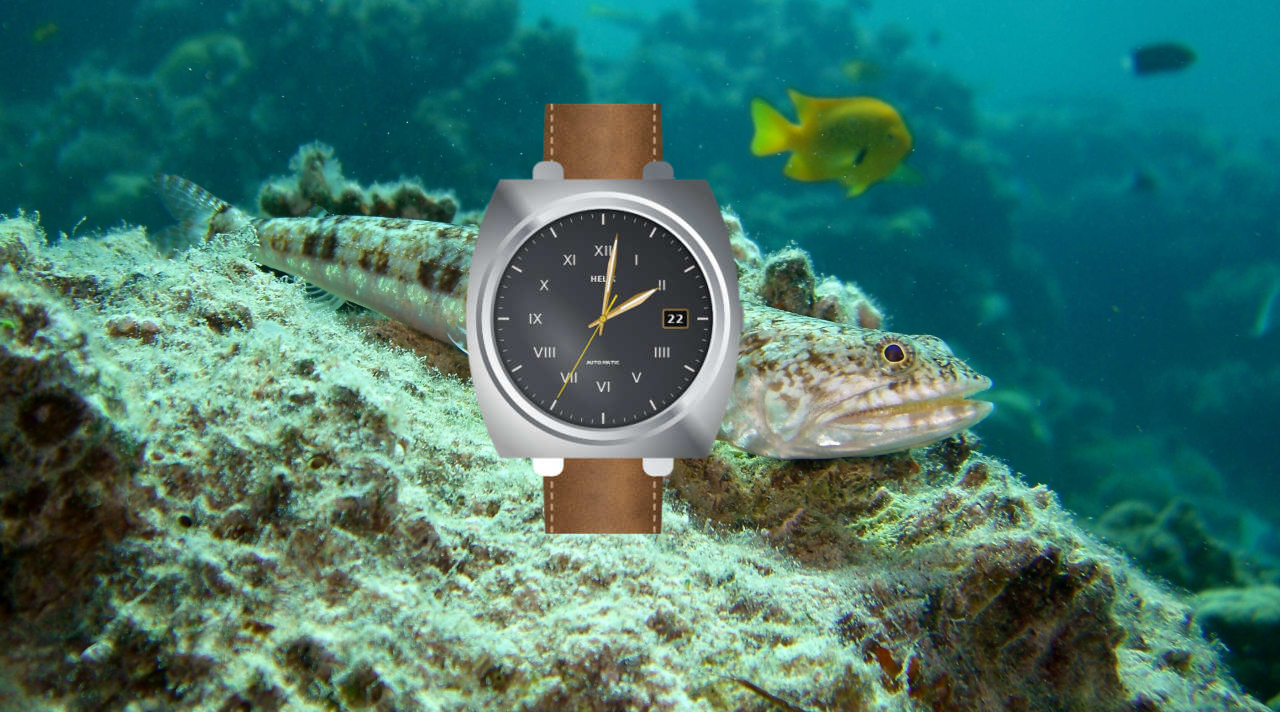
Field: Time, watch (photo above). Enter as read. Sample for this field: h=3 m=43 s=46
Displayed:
h=2 m=1 s=35
